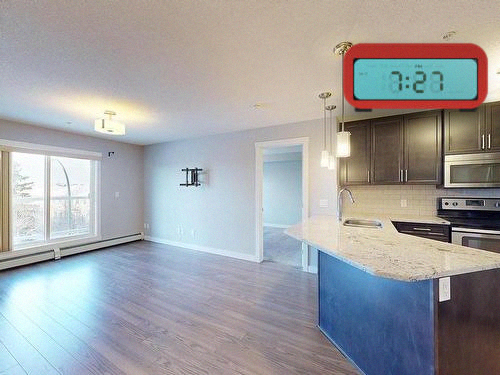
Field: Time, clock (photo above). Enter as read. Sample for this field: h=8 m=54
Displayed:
h=7 m=27
